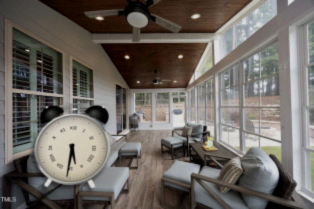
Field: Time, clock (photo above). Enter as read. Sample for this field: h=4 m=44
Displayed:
h=5 m=31
